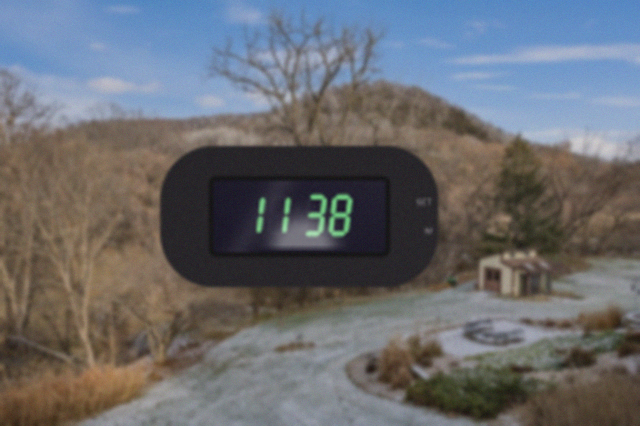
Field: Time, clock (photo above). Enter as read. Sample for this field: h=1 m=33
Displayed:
h=11 m=38
